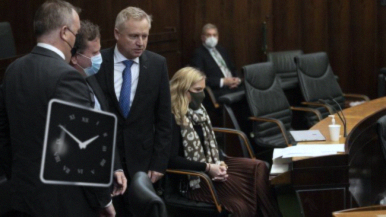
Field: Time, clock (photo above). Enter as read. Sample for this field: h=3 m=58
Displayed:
h=1 m=50
